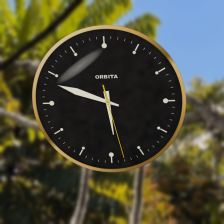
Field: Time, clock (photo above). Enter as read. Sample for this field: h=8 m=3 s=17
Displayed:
h=5 m=48 s=28
